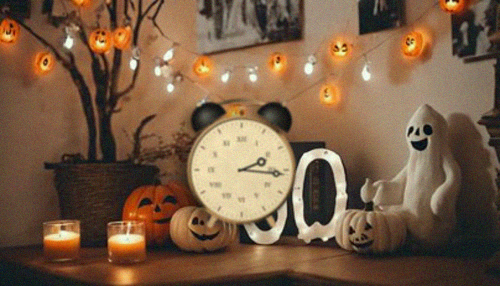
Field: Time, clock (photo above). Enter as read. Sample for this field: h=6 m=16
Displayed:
h=2 m=16
